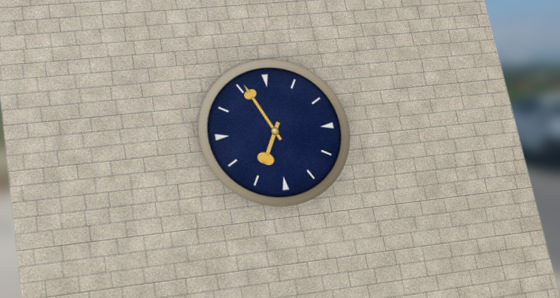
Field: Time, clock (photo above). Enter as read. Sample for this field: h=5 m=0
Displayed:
h=6 m=56
